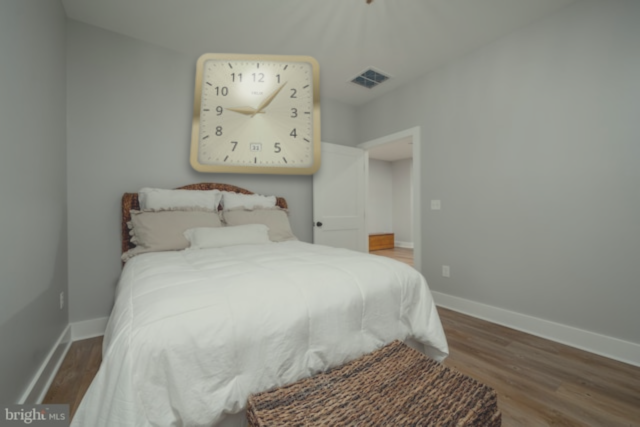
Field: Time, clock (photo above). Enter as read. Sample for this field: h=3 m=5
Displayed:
h=9 m=7
